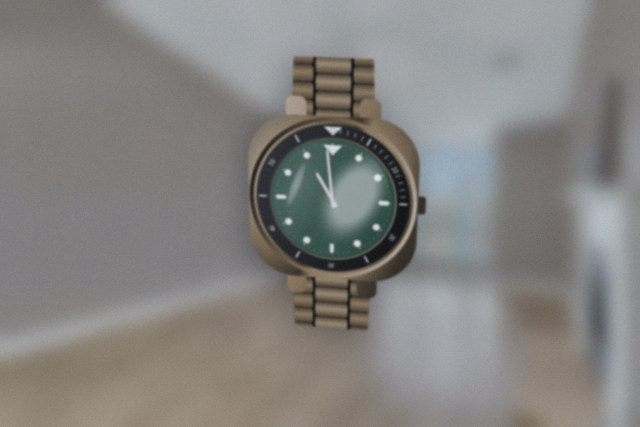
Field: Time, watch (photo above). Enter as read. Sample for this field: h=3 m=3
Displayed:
h=10 m=59
